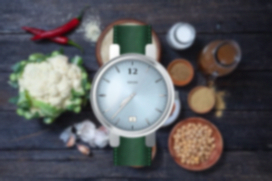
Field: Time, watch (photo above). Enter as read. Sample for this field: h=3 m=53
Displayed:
h=7 m=37
